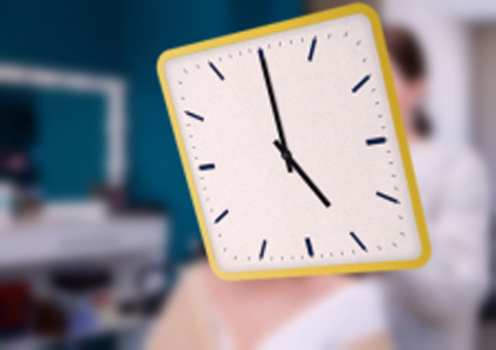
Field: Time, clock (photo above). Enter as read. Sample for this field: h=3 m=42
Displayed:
h=5 m=0
